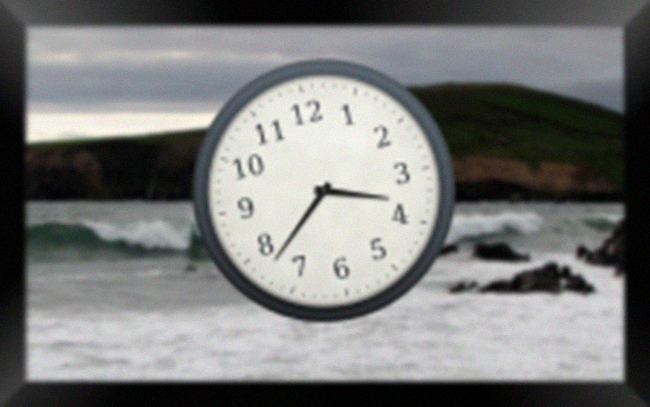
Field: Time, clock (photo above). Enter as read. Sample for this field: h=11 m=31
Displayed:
h=3 m=38
